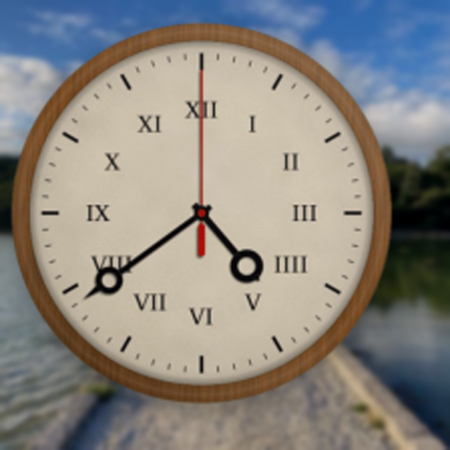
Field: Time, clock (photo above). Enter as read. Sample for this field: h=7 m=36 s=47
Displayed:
h=4 m=39 s=0
